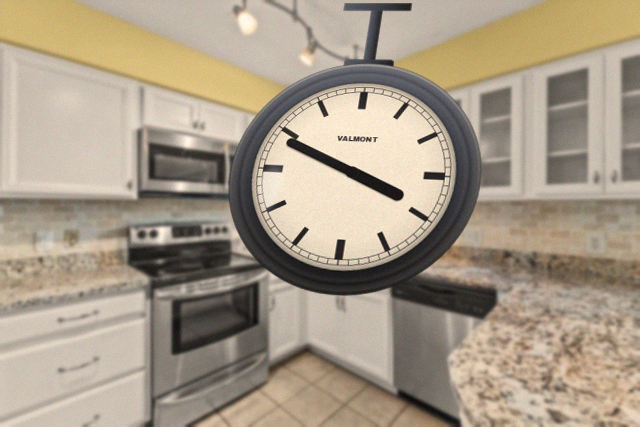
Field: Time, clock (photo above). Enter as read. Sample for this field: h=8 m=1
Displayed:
h=3 m=49
